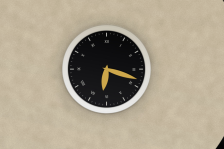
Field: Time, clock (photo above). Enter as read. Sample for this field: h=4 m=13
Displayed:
h=6 m=18
